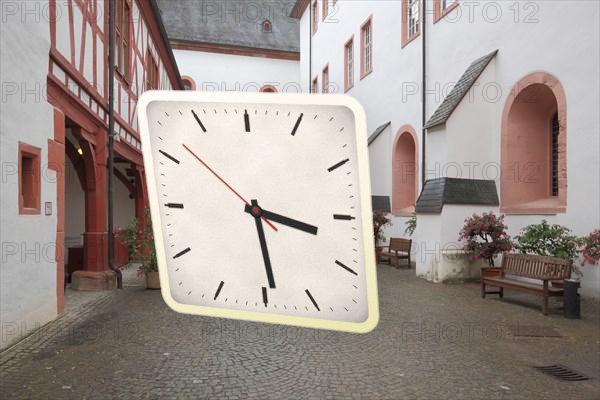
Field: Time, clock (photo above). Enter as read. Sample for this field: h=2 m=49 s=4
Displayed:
h=3 m=28 s=52
